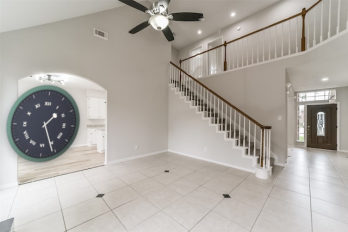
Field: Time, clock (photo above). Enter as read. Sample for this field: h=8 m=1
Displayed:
h=1 m=26
